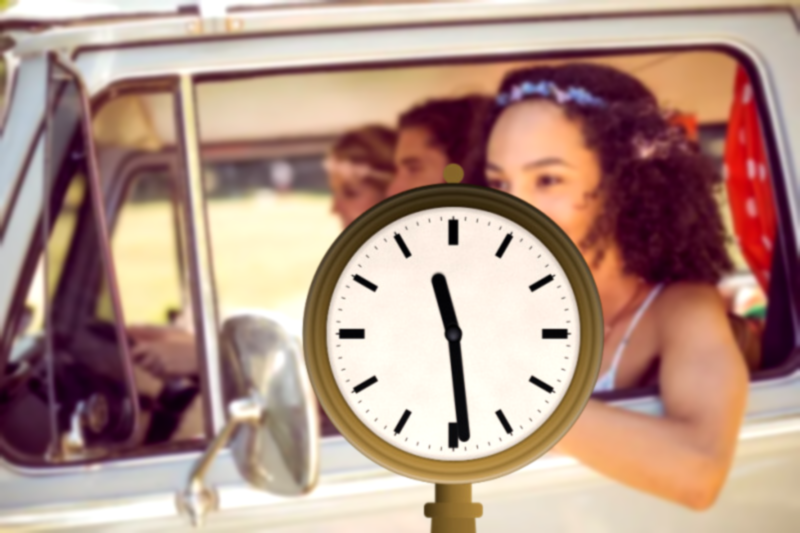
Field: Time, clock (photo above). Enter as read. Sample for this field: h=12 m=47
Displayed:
h=11 m=29
